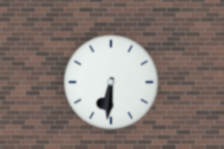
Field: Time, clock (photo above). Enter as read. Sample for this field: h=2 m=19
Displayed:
h=6 m=31
